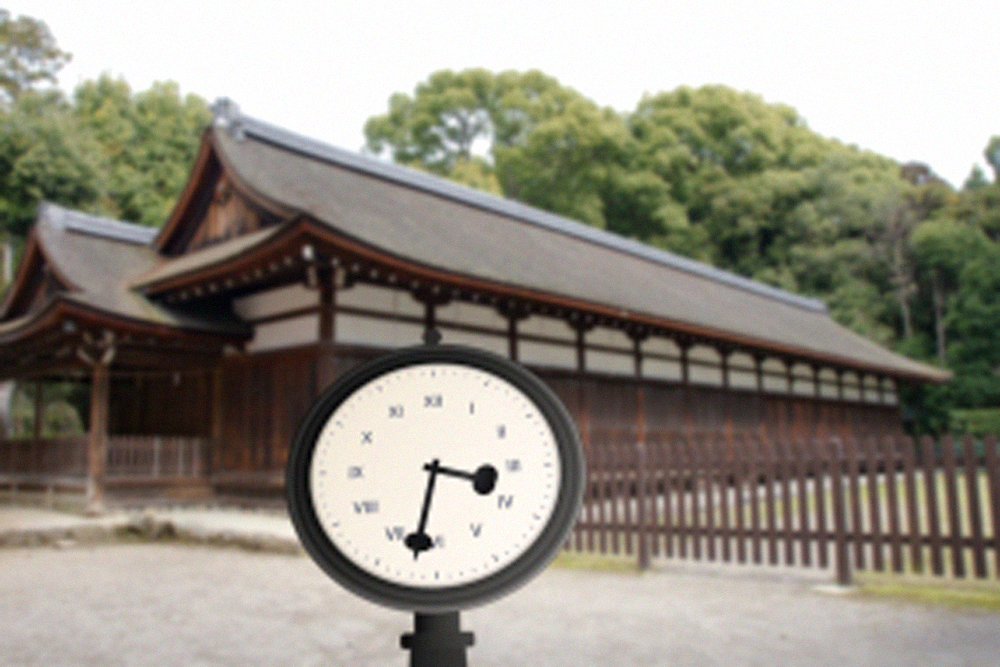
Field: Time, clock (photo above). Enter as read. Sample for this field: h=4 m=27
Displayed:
h=3 m=32
